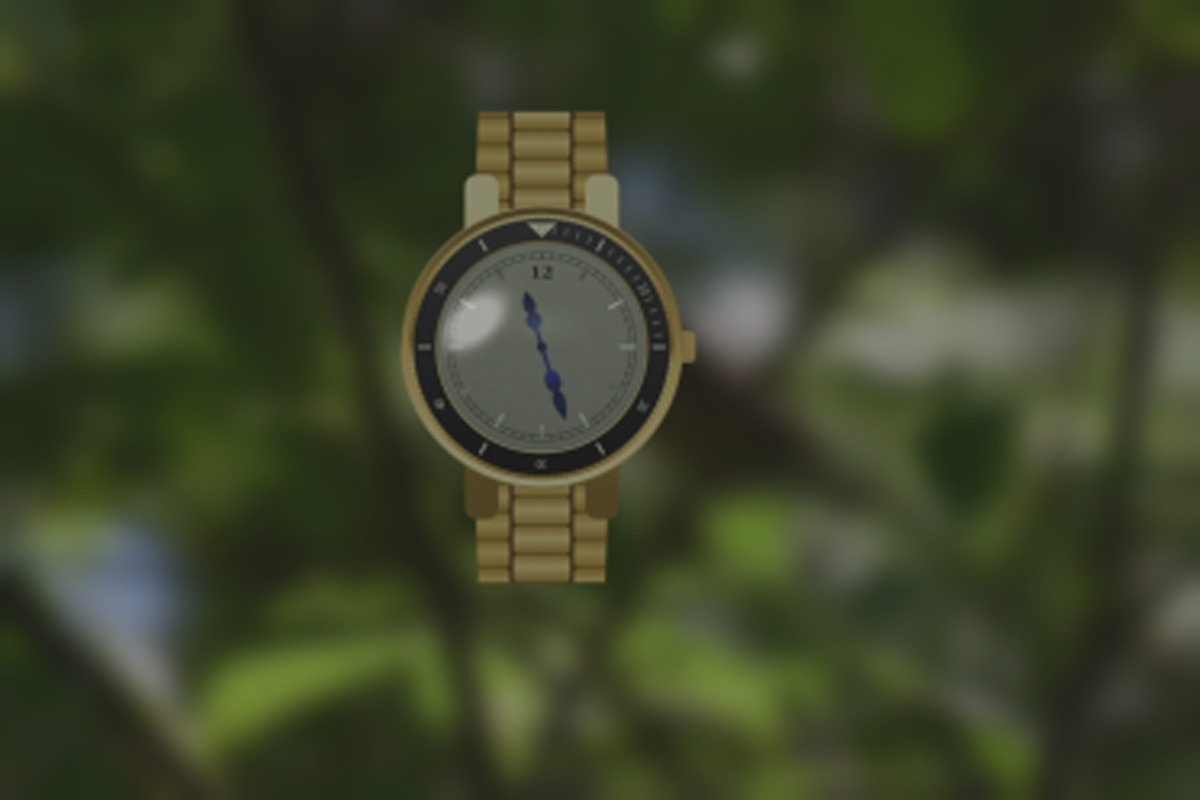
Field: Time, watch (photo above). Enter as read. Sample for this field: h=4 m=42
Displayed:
h=11 m=27
